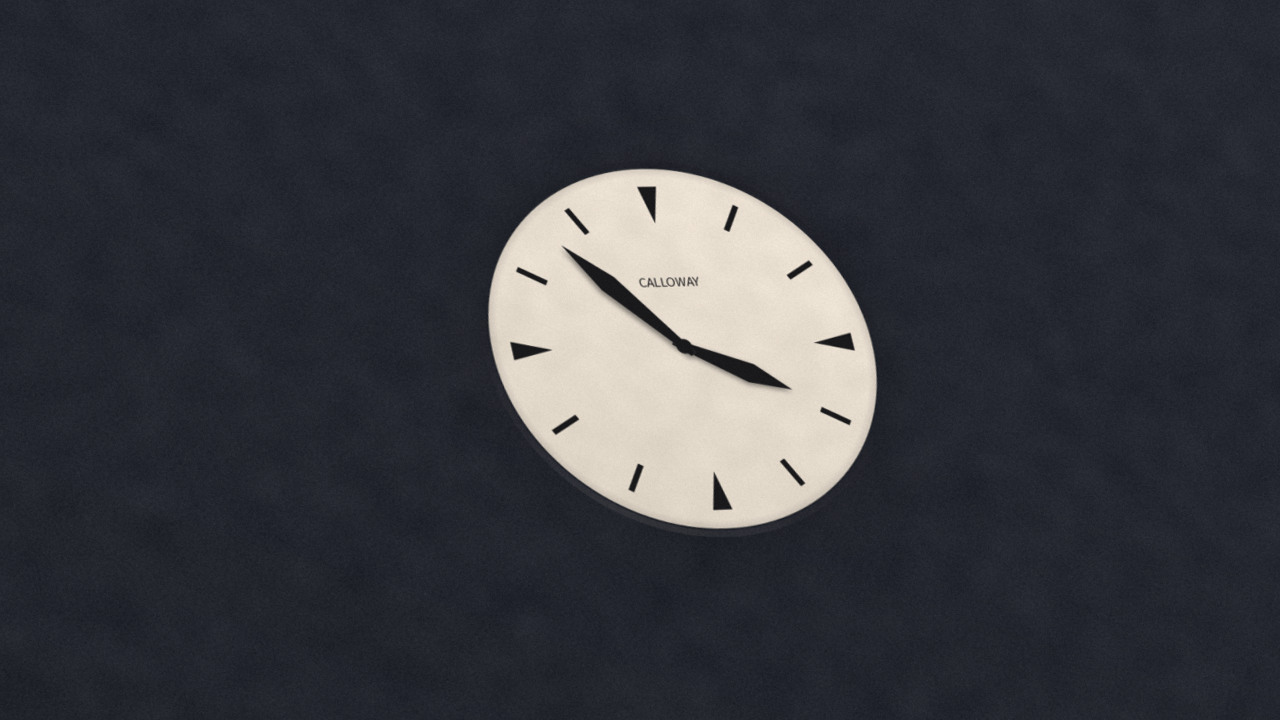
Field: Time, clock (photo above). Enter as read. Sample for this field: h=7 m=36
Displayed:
h=3 m=53
